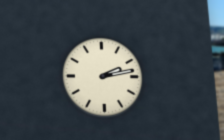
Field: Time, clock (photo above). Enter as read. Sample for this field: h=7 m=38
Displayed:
h=2 m=13
